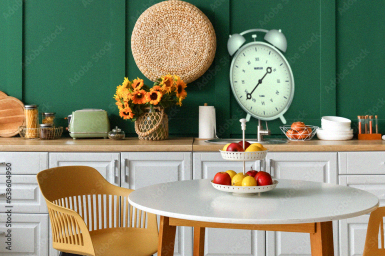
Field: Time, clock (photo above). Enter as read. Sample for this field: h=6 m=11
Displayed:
h=1 m=38
